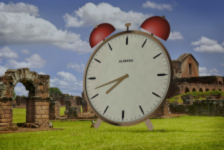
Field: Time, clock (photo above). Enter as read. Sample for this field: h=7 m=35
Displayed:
h=7 m=42
